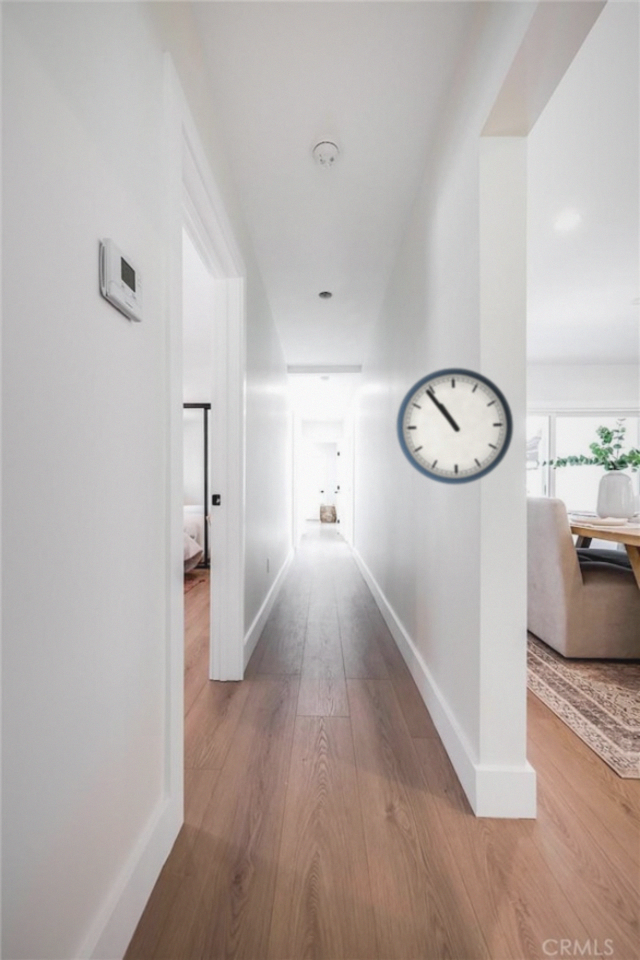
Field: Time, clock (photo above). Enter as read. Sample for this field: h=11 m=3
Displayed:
h=10 m=54
